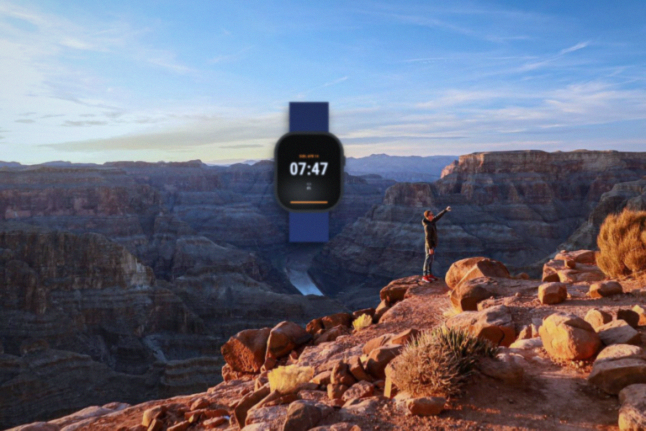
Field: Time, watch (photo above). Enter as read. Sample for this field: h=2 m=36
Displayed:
h=7 m=47
